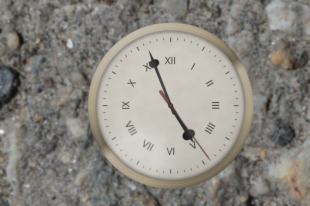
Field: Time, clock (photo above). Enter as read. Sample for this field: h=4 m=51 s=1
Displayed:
h=4 m=56 s=24
